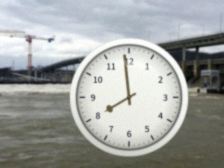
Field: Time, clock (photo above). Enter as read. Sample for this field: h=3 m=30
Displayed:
h=7 m=59
